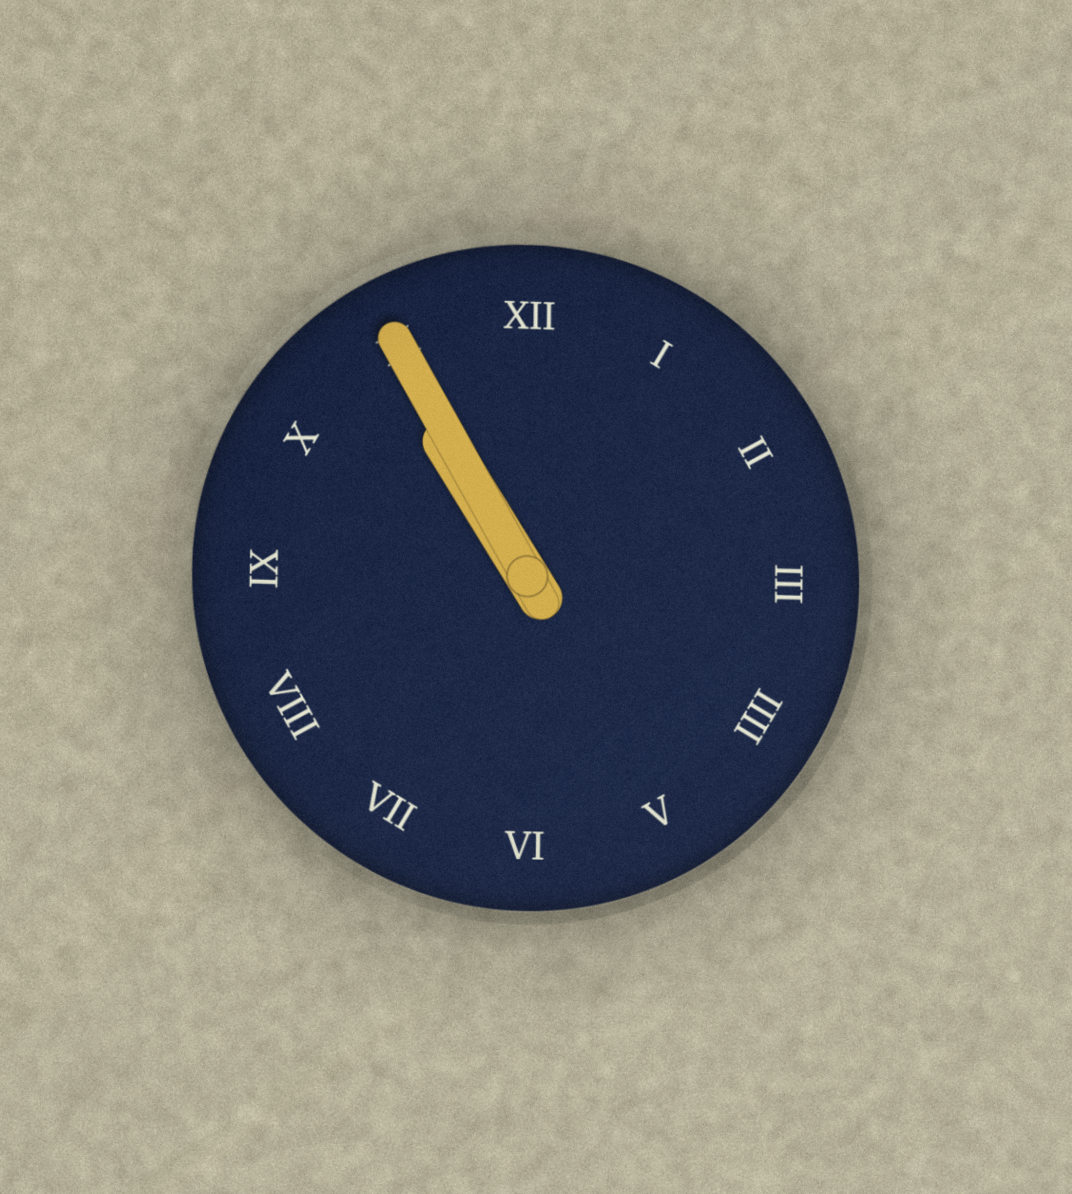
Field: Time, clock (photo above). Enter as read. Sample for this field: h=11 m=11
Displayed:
h=10 m=55
